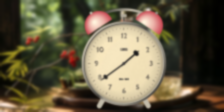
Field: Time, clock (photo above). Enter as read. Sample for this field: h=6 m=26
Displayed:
h=1 m=39
